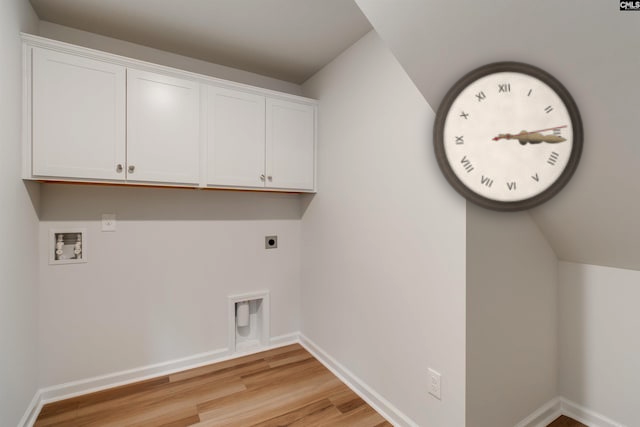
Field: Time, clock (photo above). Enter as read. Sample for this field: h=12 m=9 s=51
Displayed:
h=3 m=16 s=14
